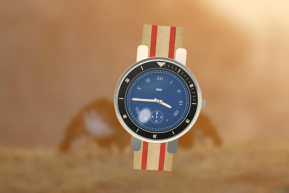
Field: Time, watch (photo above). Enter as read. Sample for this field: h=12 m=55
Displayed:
h=3 m=45
